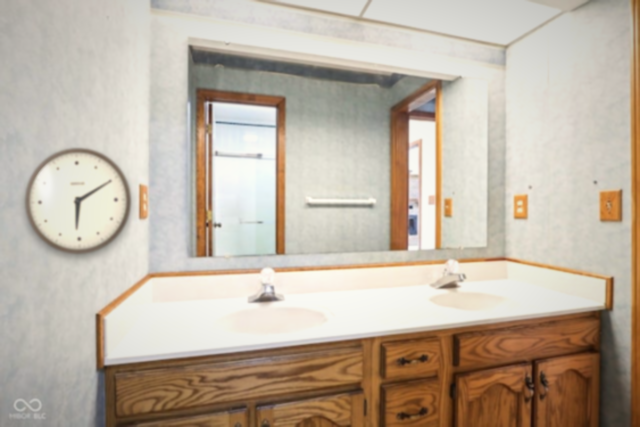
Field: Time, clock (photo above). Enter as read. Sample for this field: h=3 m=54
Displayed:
h=6 m=10
